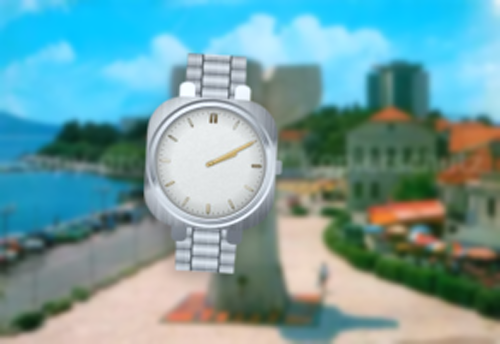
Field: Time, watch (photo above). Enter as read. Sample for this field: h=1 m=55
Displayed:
h=2 m=10
